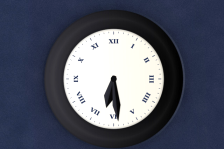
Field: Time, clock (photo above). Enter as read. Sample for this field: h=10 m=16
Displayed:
h=6 m=29
